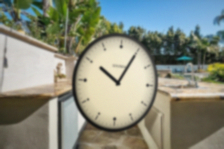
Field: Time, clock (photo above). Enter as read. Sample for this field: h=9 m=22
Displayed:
h=10 m=5
